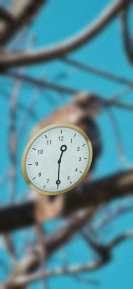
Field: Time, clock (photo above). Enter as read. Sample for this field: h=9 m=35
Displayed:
h=12 m=30
